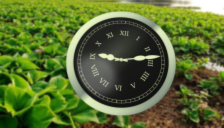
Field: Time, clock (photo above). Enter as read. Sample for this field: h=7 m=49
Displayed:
h=9 m=13
